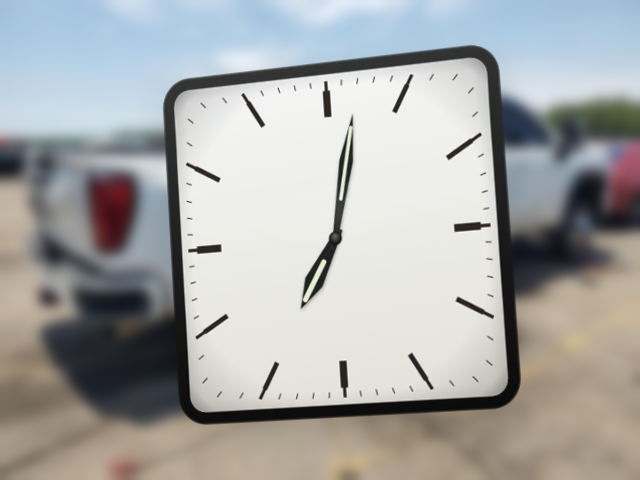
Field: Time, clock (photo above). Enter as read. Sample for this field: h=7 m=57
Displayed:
h=7 m=2
